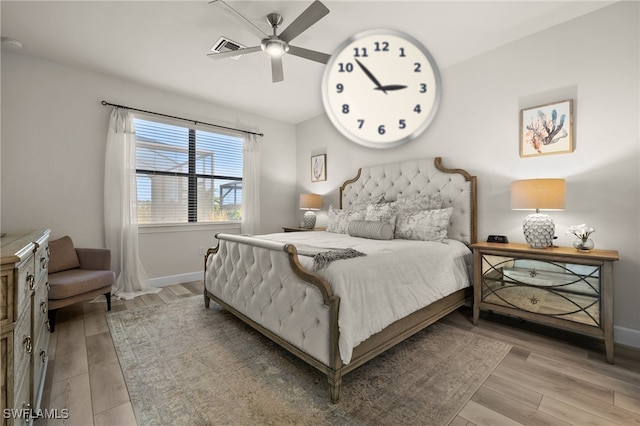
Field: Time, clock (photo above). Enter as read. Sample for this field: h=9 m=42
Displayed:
h=2 m=53
